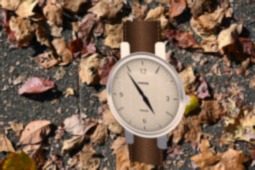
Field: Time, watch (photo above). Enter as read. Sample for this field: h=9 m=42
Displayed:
h=4 m=54
